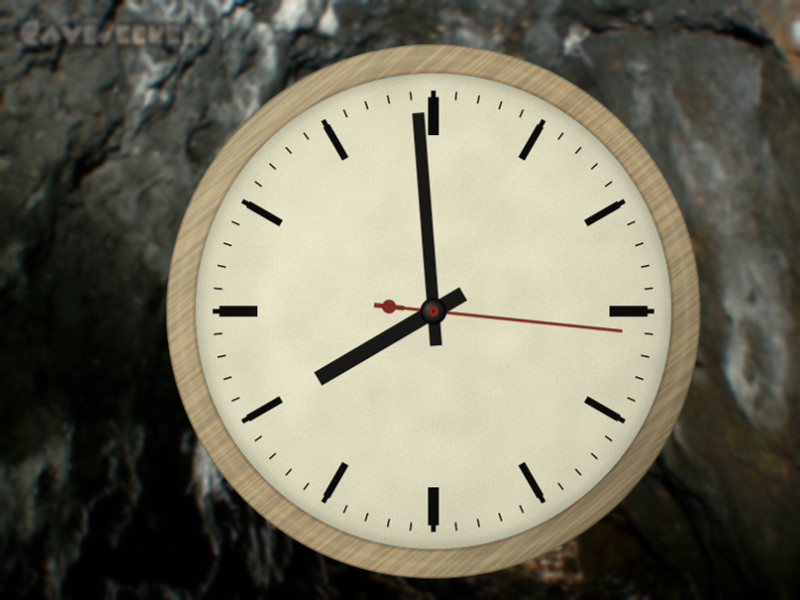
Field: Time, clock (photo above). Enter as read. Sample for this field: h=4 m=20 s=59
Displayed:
h=7 m=59 s=16
